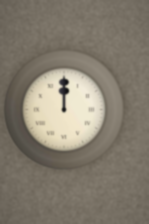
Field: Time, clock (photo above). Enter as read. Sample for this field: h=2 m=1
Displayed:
h=12 m=0
